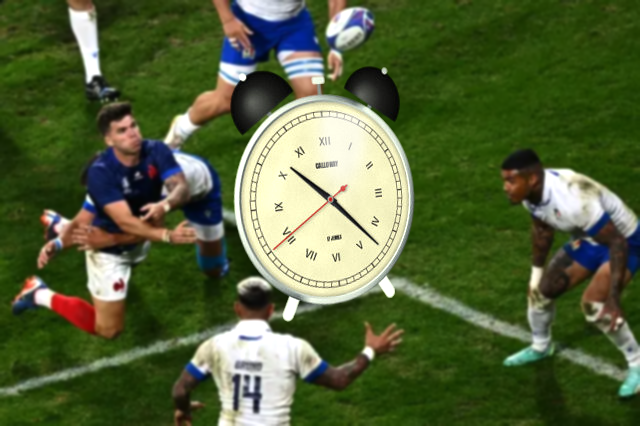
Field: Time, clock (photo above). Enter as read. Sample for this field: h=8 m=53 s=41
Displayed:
h=10 m=22 s=40
